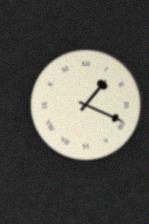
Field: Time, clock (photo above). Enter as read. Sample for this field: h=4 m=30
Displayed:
h=1 m=19
